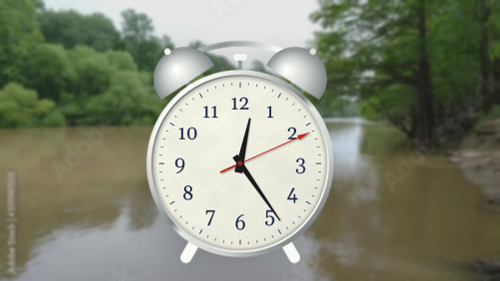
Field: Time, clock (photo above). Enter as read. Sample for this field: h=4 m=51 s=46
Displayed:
h=12 m=24 s=11
